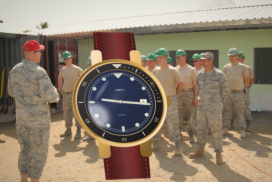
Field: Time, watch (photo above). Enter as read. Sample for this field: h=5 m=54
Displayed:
h=9 m=16
